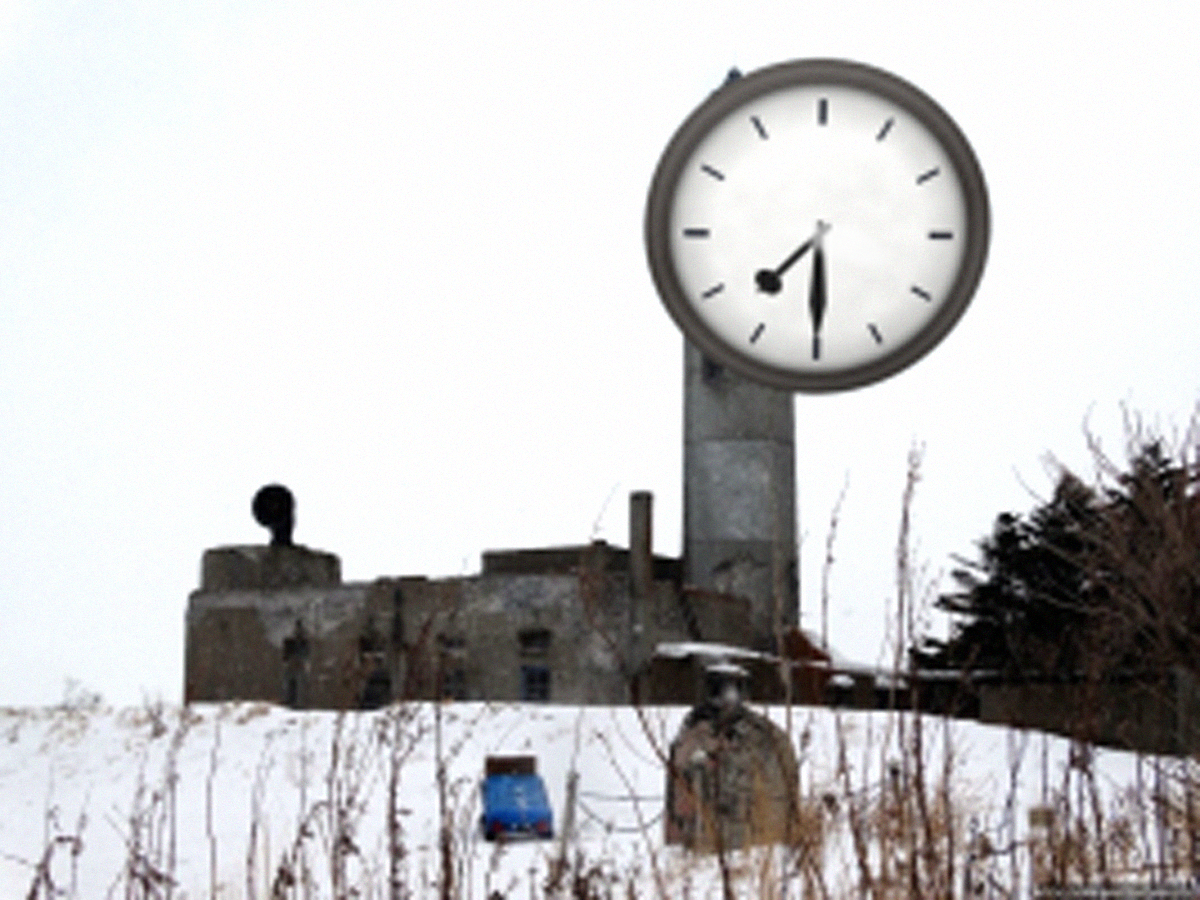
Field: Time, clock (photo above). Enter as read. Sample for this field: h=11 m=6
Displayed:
h=7 m=30
